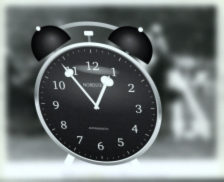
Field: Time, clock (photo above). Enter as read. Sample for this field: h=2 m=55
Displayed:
h=12 m=54
